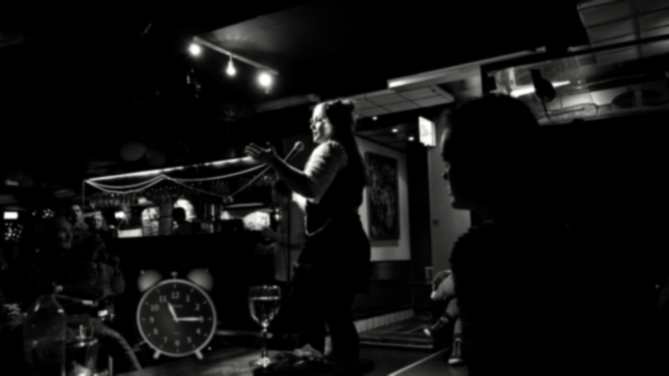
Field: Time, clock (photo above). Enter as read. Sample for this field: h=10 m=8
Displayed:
h=11 m=15
